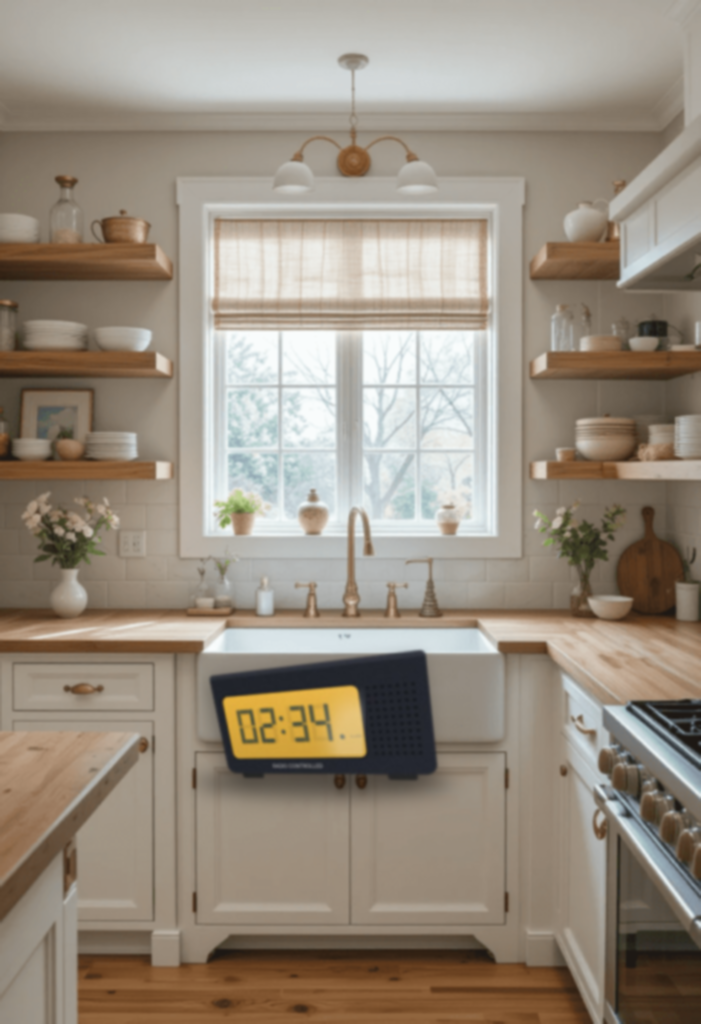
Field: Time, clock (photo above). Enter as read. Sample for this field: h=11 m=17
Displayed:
h=2 m=34
